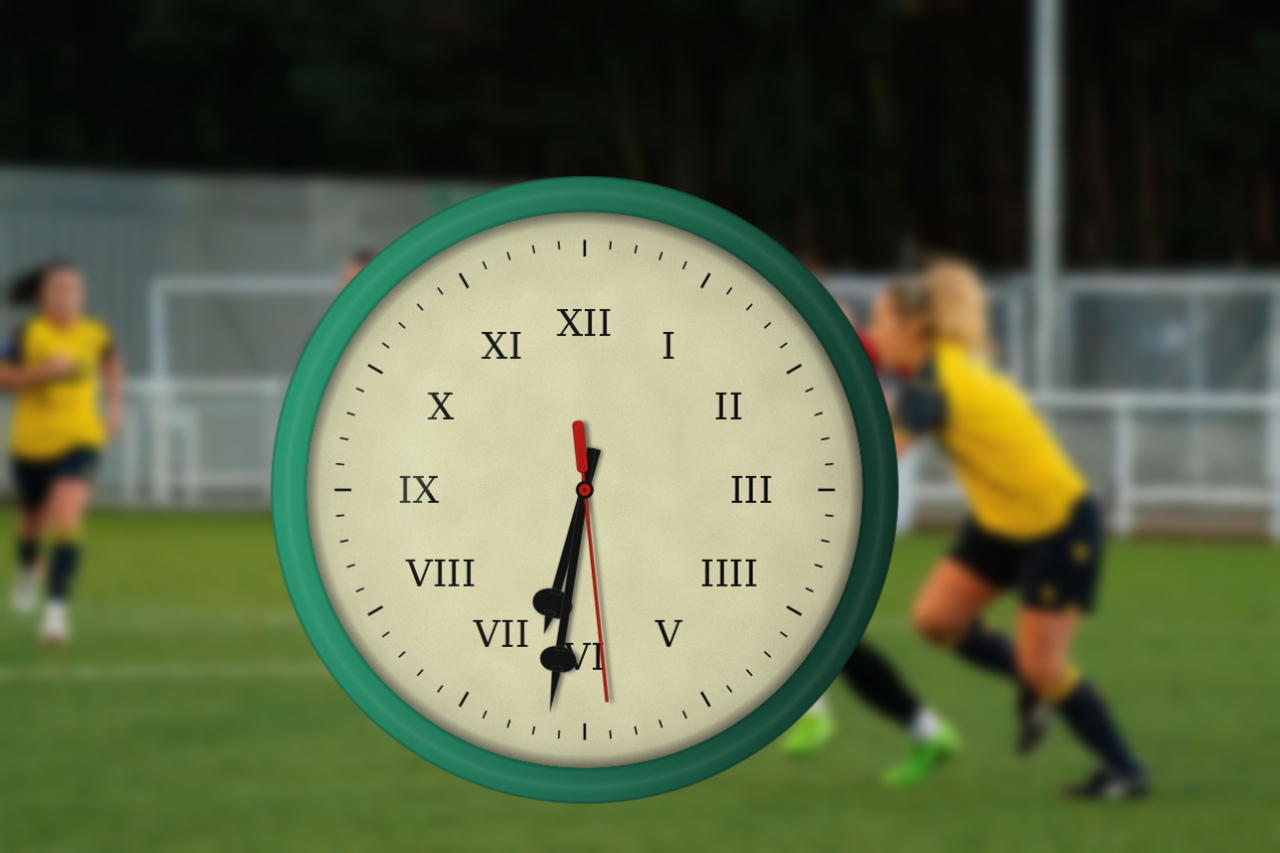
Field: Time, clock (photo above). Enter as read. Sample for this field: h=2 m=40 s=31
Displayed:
h=6 m=31 s=29
